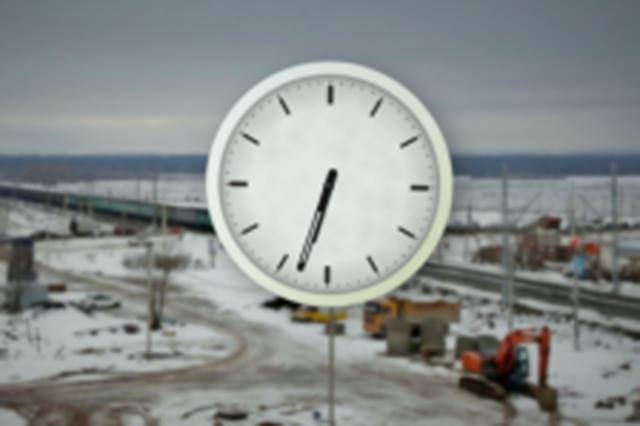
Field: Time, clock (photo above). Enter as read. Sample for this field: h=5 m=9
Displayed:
h=6 m=33
